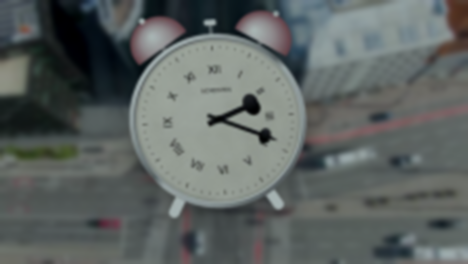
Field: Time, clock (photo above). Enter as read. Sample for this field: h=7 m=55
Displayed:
h=2 m=19
